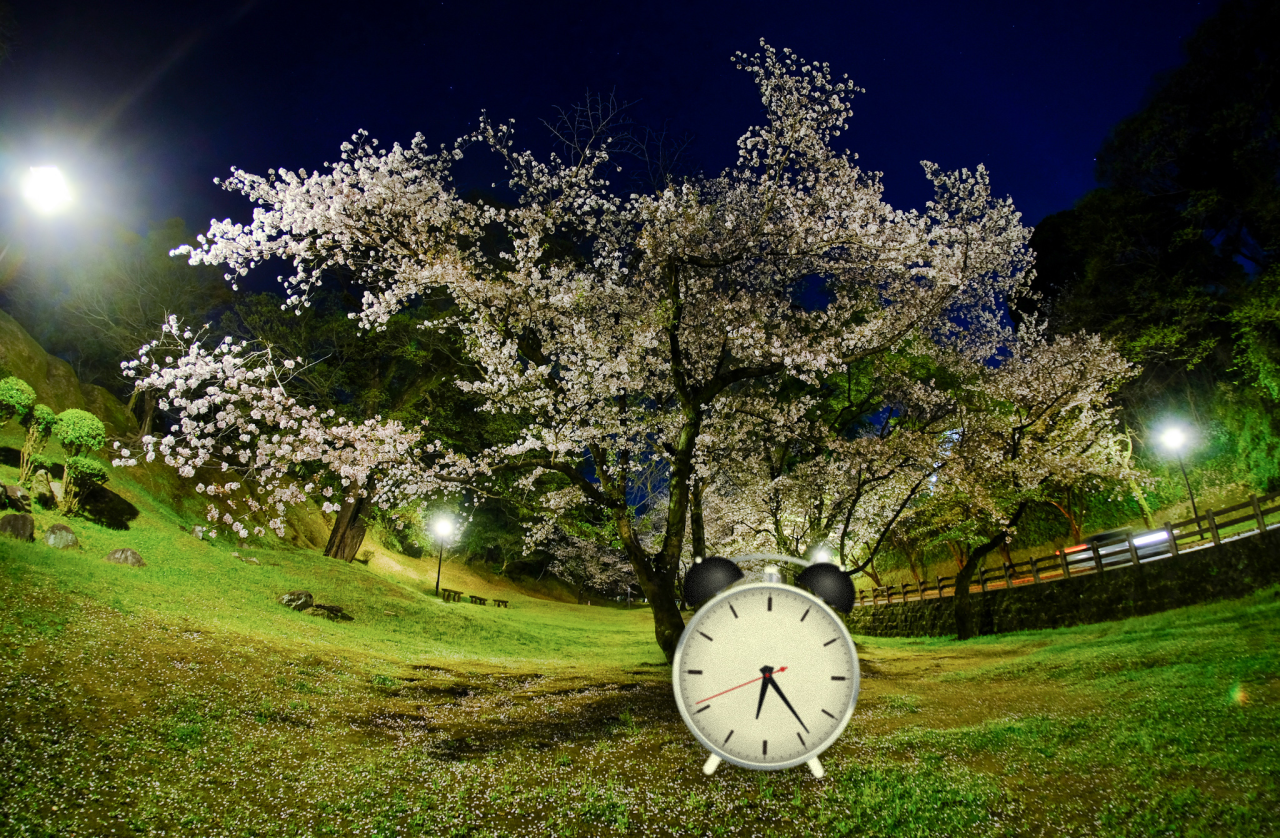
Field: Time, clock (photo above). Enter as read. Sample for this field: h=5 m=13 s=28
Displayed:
h=6 m=23 s=41
